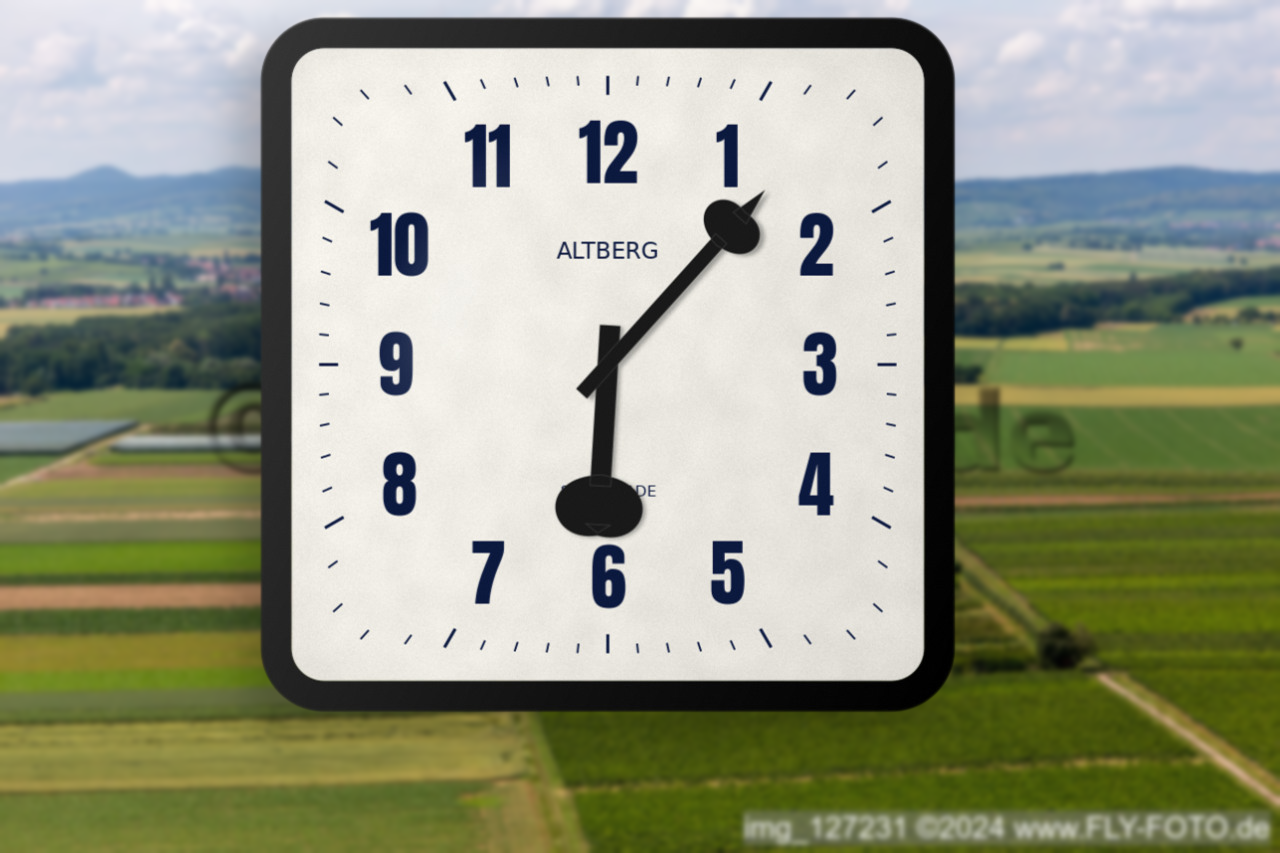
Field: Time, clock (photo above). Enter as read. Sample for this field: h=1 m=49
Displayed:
h=6 m=7
